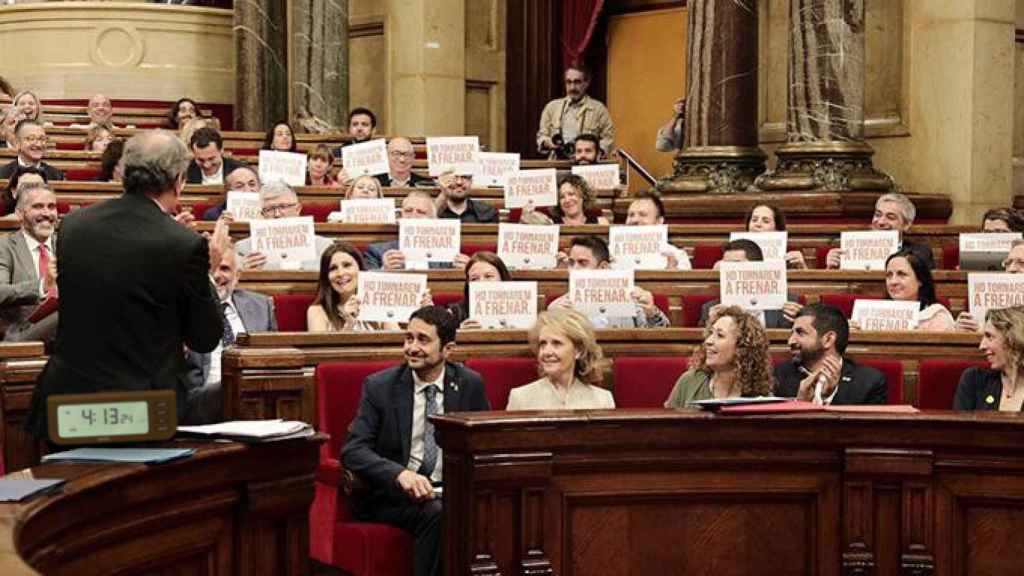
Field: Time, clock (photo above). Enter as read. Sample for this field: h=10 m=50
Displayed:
h=4 m=13
